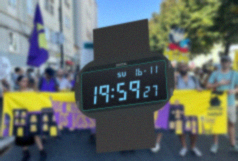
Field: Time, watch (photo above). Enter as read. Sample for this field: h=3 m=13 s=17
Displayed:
h=19 m=59 s=27
